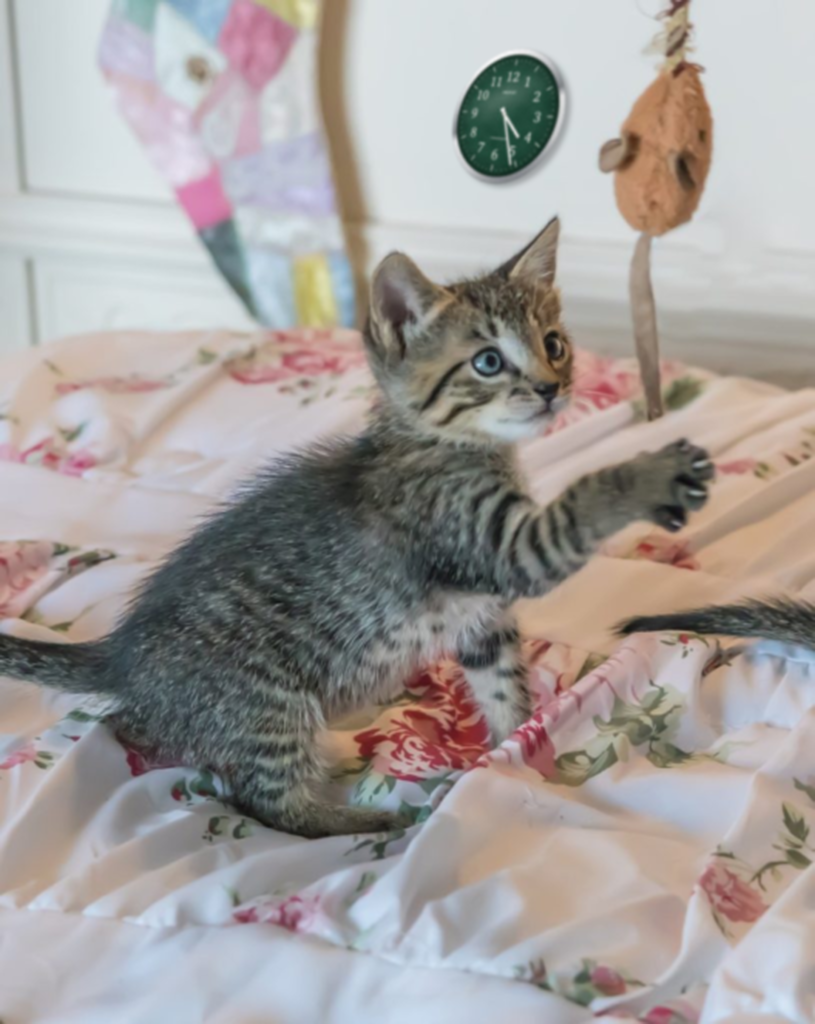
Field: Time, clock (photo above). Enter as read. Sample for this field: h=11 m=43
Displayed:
h=4 m=26
